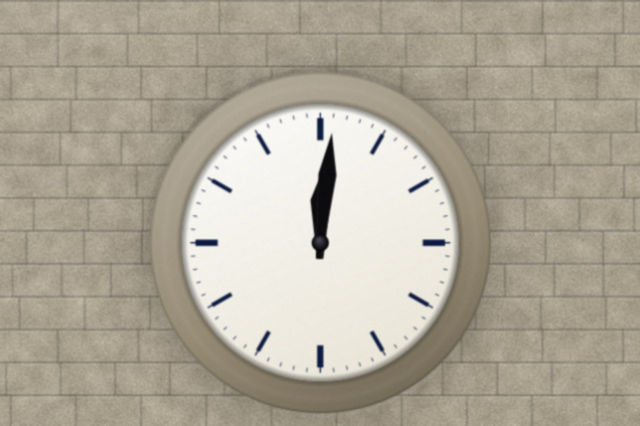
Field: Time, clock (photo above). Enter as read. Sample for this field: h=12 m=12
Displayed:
h=12 m=1
